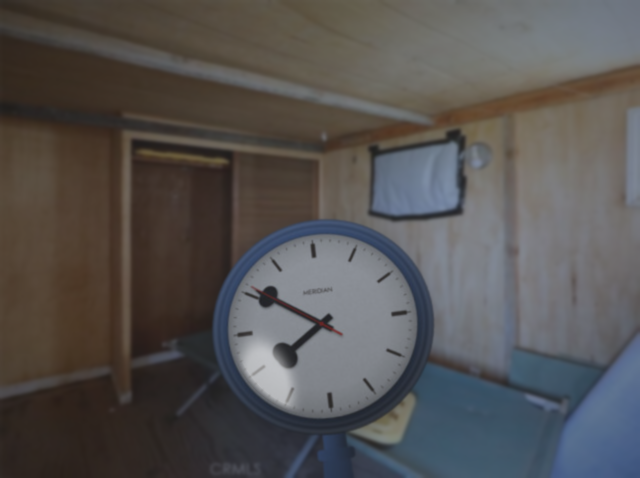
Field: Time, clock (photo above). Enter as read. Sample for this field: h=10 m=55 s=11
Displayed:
h=7 m=50 s=51
